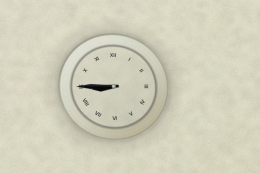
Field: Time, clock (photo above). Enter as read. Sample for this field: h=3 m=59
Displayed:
h=8 m=45
